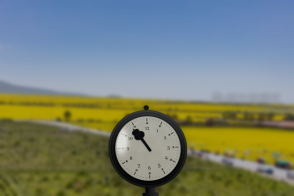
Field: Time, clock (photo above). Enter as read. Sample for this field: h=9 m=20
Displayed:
h=10 m=54
